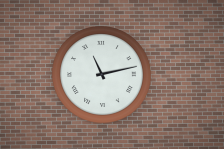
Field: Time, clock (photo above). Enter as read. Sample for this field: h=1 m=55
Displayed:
h=11 m=13
